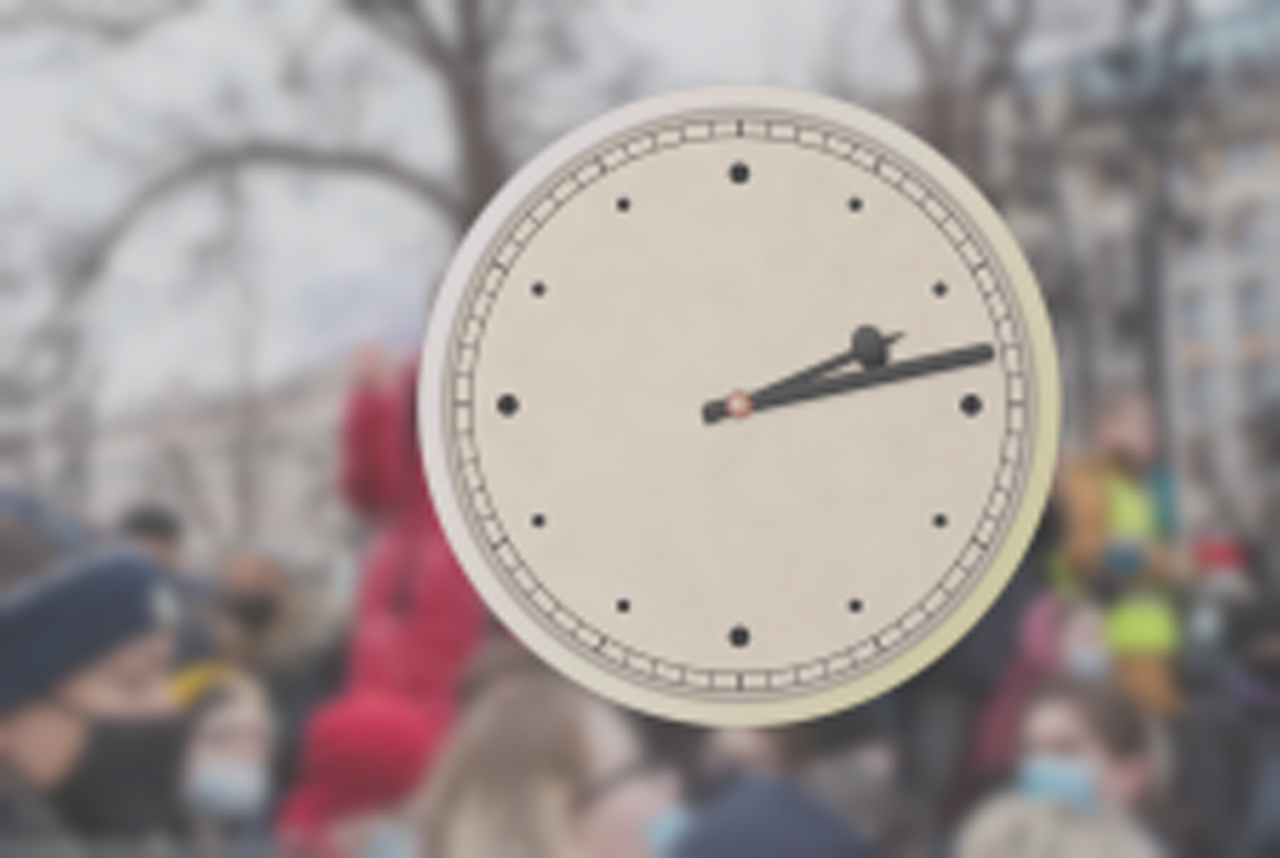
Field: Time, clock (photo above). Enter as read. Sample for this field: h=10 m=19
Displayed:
h=2 m=13
